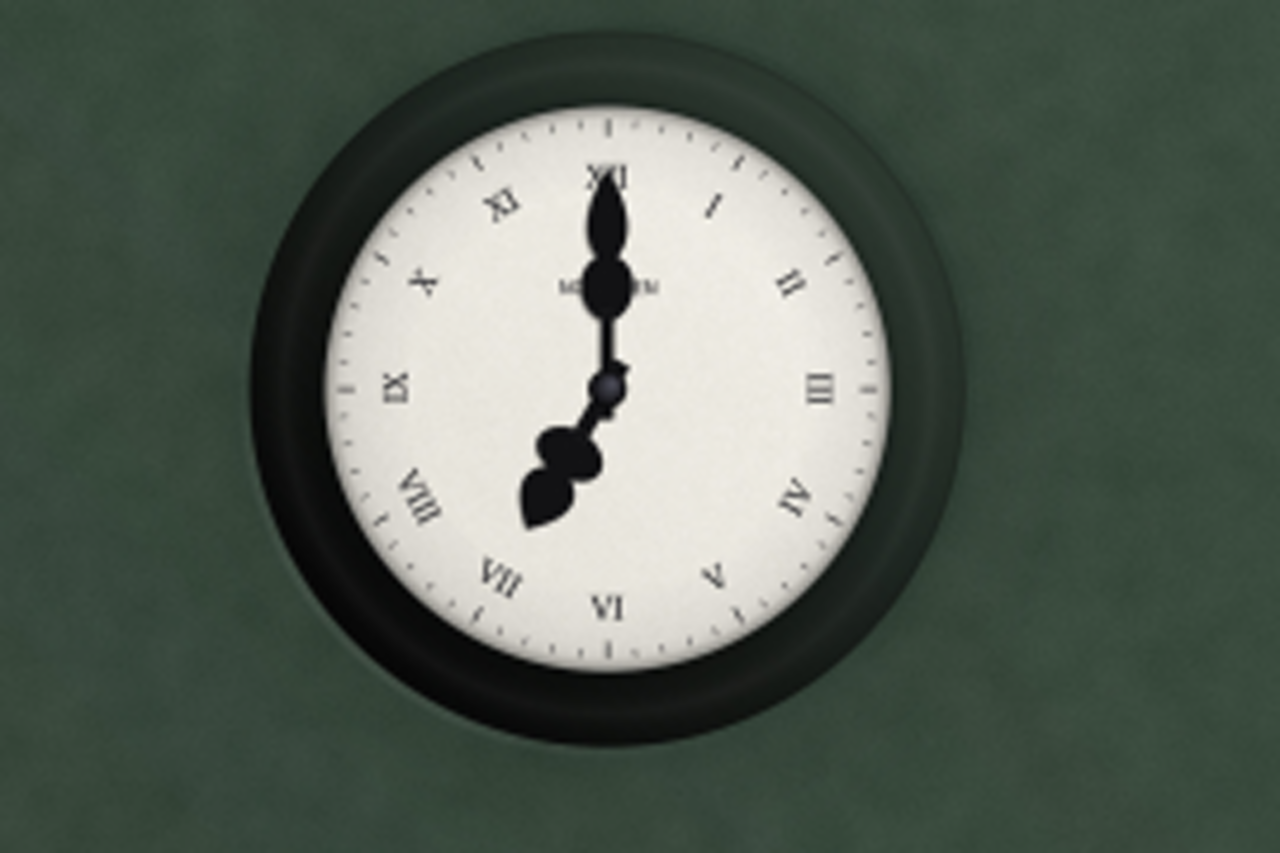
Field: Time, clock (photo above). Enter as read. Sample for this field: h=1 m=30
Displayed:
h=7 m=0
